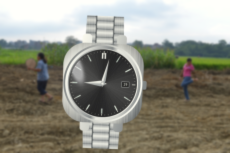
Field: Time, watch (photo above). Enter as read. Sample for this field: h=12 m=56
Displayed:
h=9 m=2
